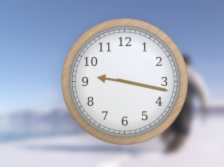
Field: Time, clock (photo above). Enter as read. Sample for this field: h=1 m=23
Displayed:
h=9 m=17
